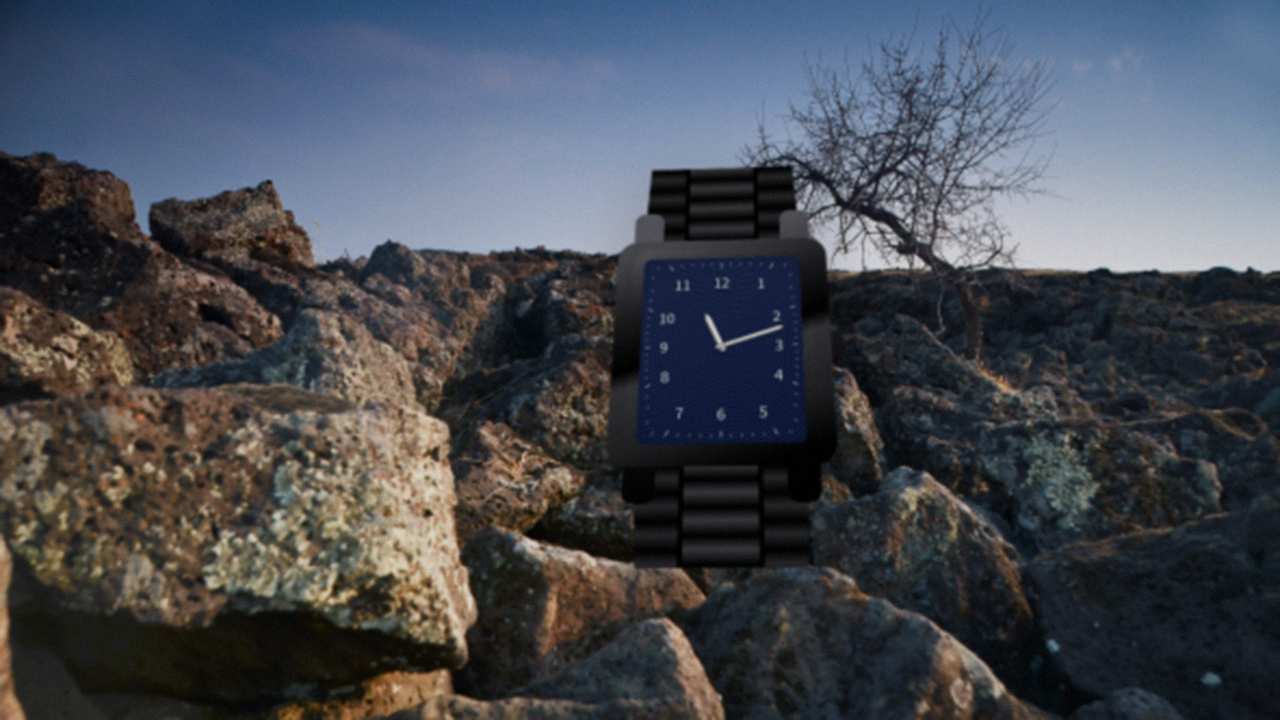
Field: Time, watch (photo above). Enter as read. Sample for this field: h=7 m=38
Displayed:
h=11 m=12
